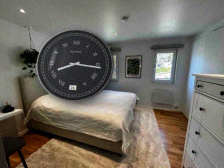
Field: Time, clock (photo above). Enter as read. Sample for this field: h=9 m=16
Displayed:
h=8 m=16
